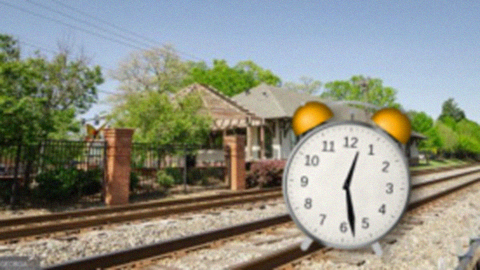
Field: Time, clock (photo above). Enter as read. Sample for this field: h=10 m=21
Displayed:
h=12 m=28
